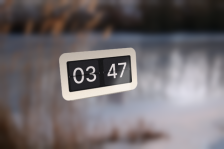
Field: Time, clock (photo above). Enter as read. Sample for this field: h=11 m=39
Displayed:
h=3 m=47
